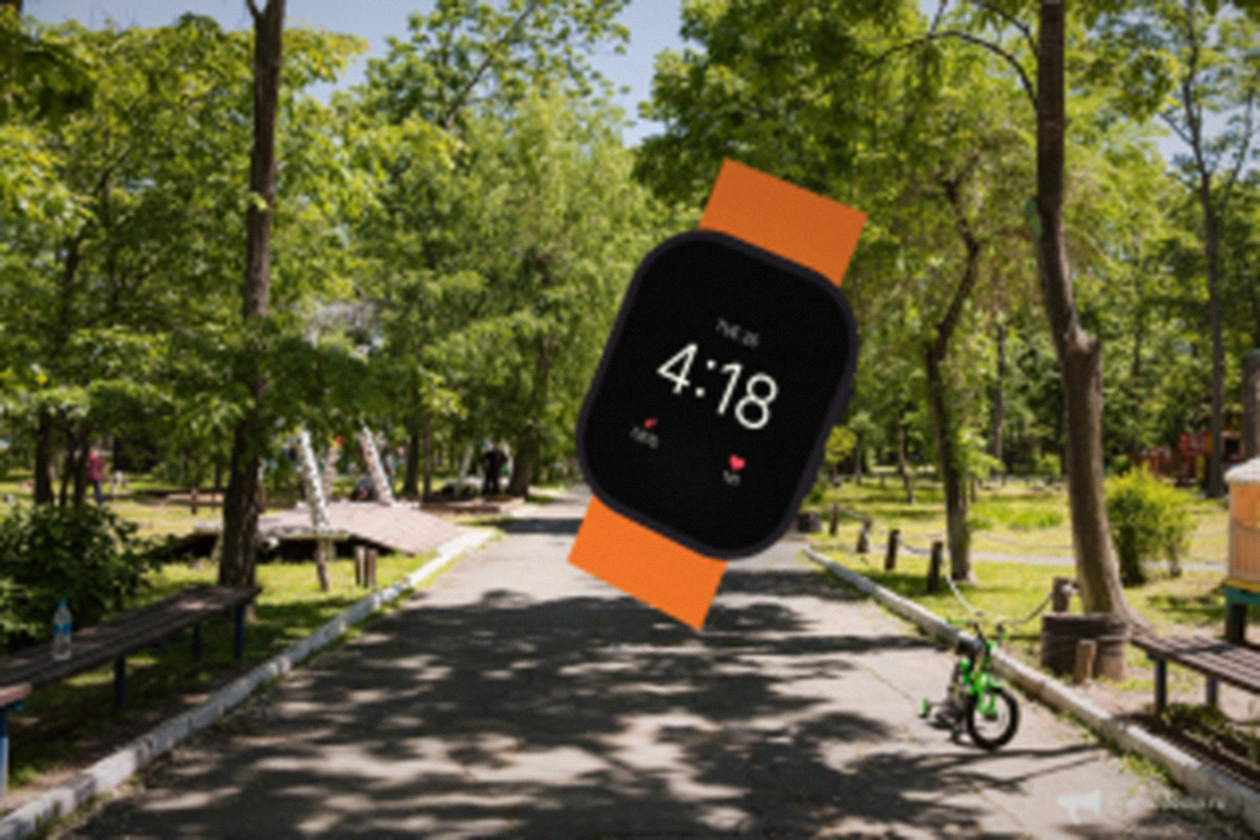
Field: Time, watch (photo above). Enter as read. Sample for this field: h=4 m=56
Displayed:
h=4 m=18
